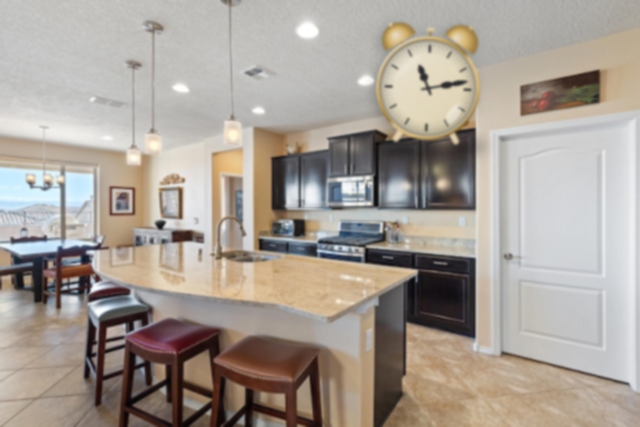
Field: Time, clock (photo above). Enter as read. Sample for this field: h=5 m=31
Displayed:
h=11 m=13
